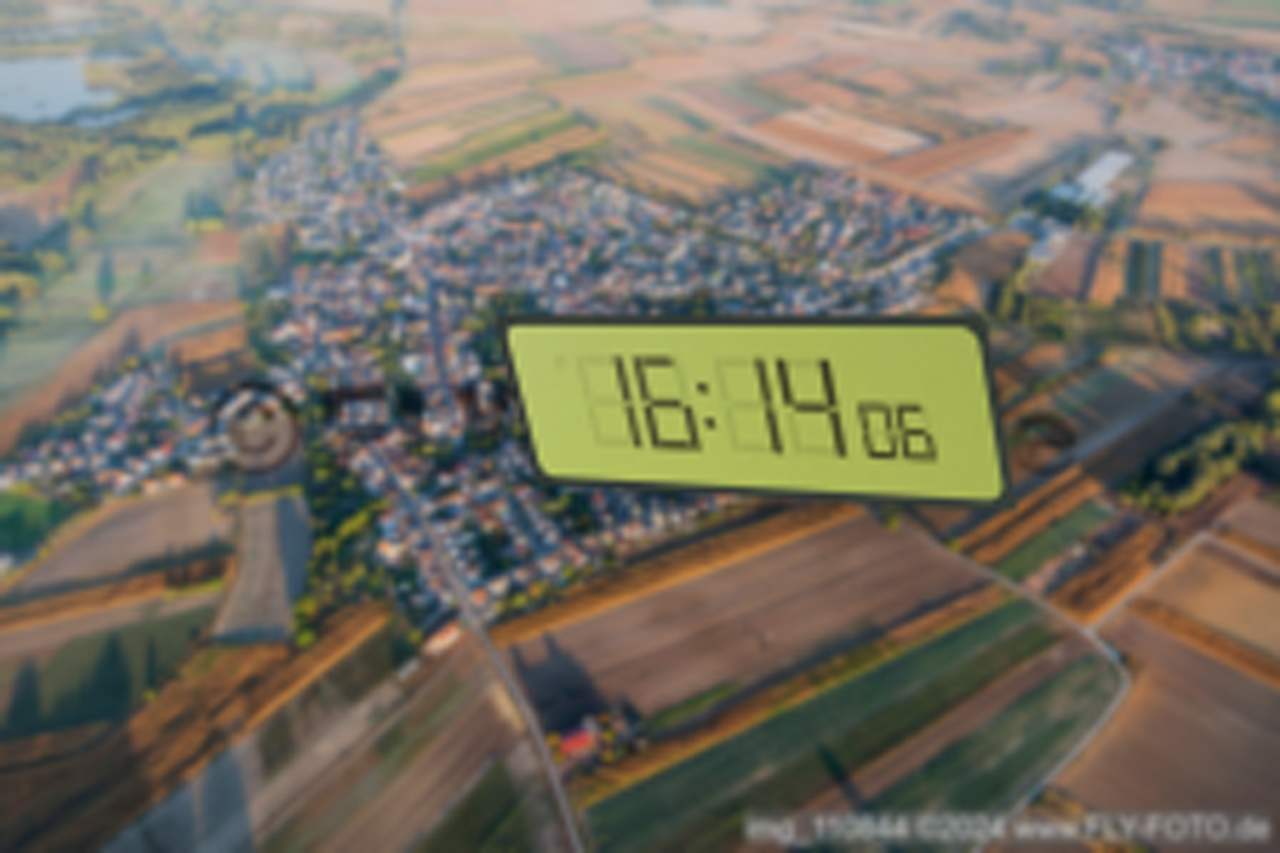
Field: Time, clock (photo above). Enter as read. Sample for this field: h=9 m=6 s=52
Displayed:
h=16 m=14 s=6
